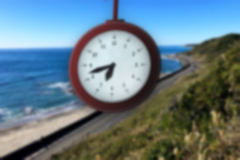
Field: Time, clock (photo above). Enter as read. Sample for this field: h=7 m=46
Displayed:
h=6 m=42
